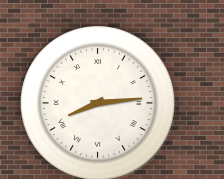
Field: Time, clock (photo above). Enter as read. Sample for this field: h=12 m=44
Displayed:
h=8 m=14
